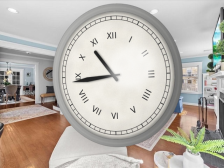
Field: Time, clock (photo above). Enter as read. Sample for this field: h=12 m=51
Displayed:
h=10 m=44
